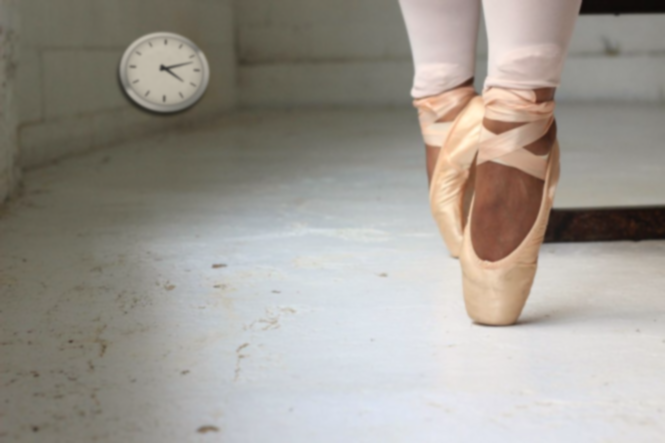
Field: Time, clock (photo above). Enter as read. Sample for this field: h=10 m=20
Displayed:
h=4 m=12
